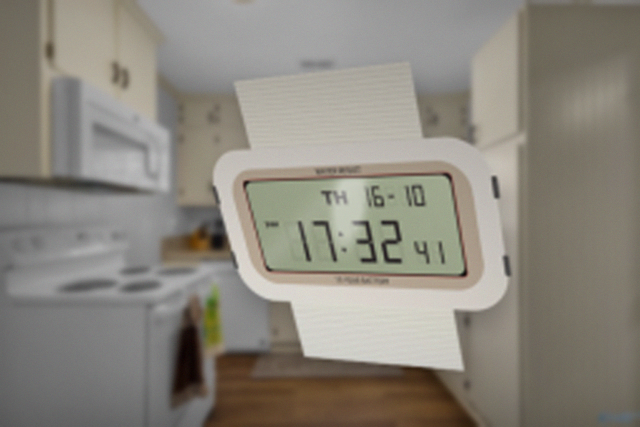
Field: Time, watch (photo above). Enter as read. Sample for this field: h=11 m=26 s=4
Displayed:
h=17 m=32 s=41
